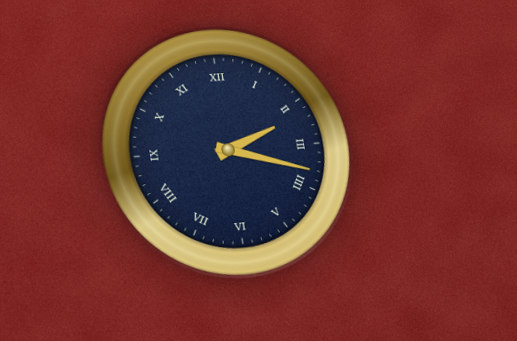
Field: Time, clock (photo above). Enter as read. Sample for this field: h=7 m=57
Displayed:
h=2 m=18
